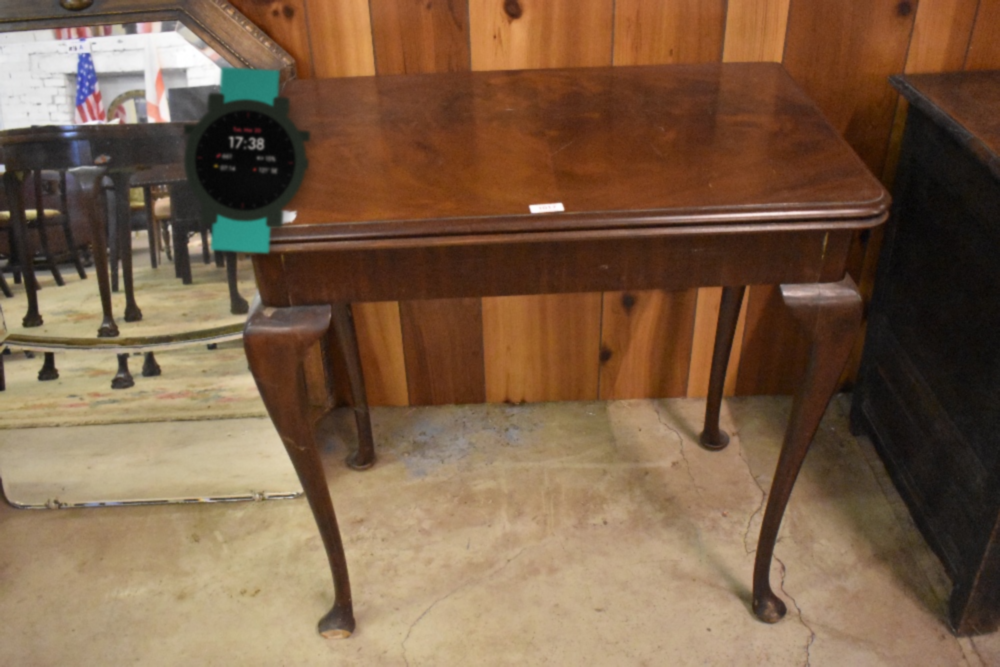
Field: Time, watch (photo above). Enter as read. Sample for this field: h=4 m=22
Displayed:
h=17 m=38
